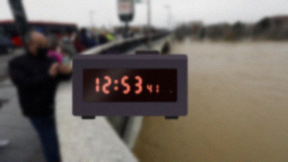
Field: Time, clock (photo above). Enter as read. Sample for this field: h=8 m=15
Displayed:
h=12 m=53
